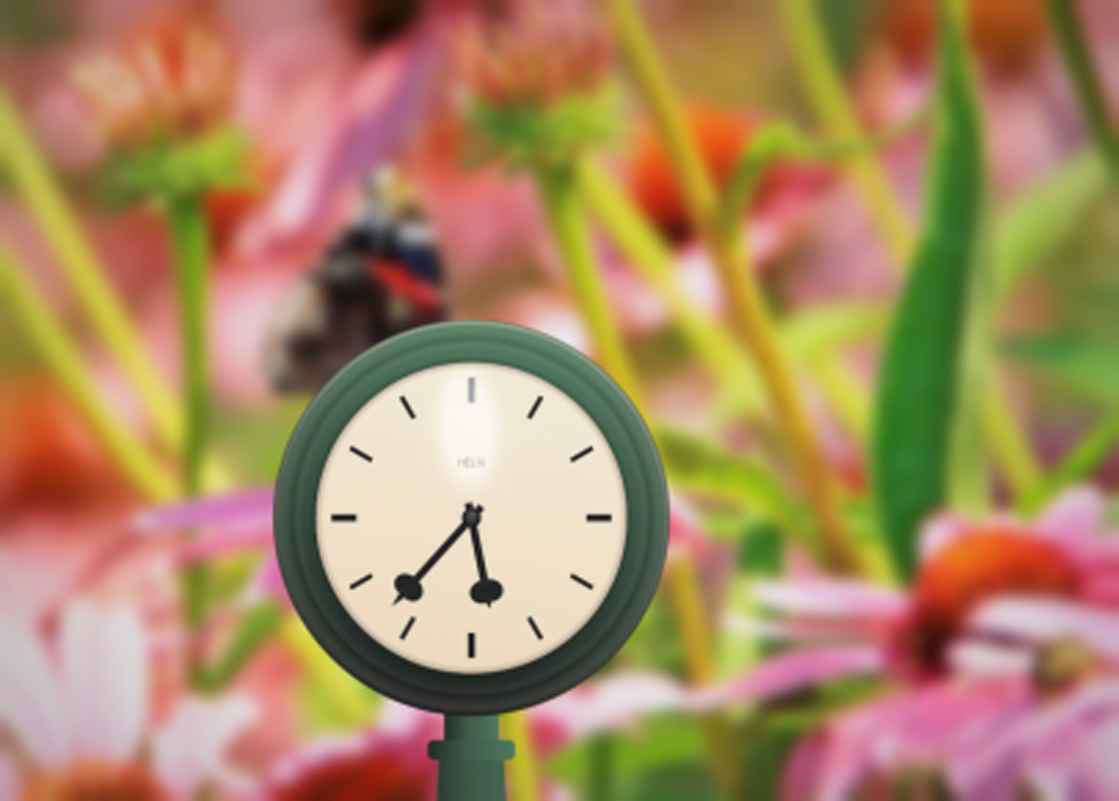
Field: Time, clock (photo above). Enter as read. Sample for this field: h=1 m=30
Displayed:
h=5 m=37
